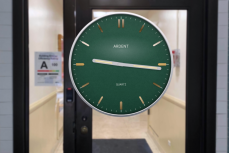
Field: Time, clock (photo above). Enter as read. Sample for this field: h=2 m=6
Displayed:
h=9 m=16
